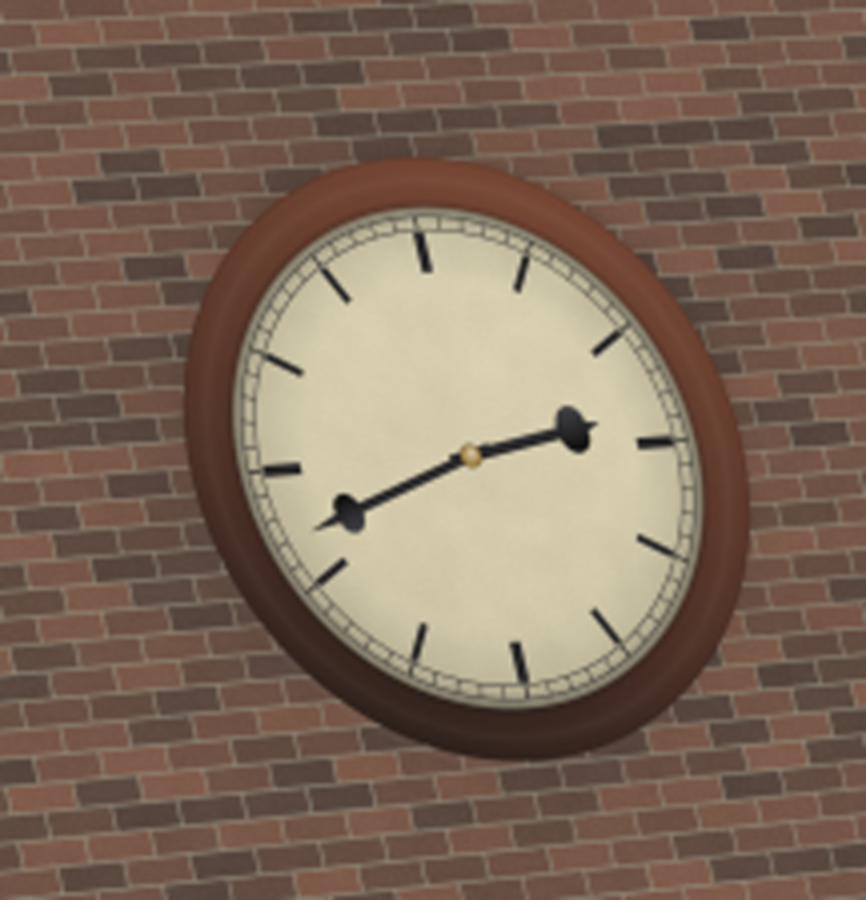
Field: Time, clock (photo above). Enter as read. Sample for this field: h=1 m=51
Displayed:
h=2 m=42
